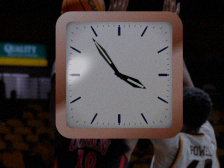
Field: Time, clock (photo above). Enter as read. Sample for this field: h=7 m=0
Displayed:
h=3 m=54
